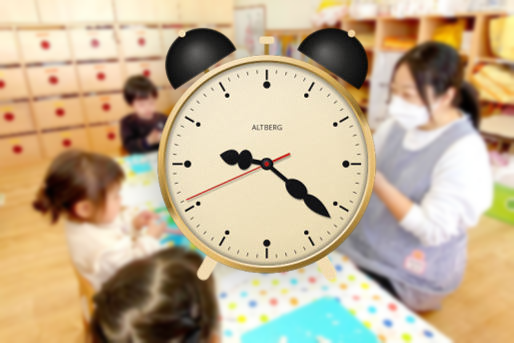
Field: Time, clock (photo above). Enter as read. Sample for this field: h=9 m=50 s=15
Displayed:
h=9 m=21 s=41
